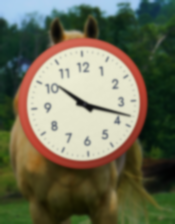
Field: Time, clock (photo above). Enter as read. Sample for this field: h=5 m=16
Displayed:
h=10 m=18
